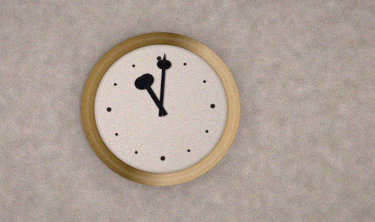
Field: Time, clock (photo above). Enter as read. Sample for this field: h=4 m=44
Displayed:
h=11 m=1
